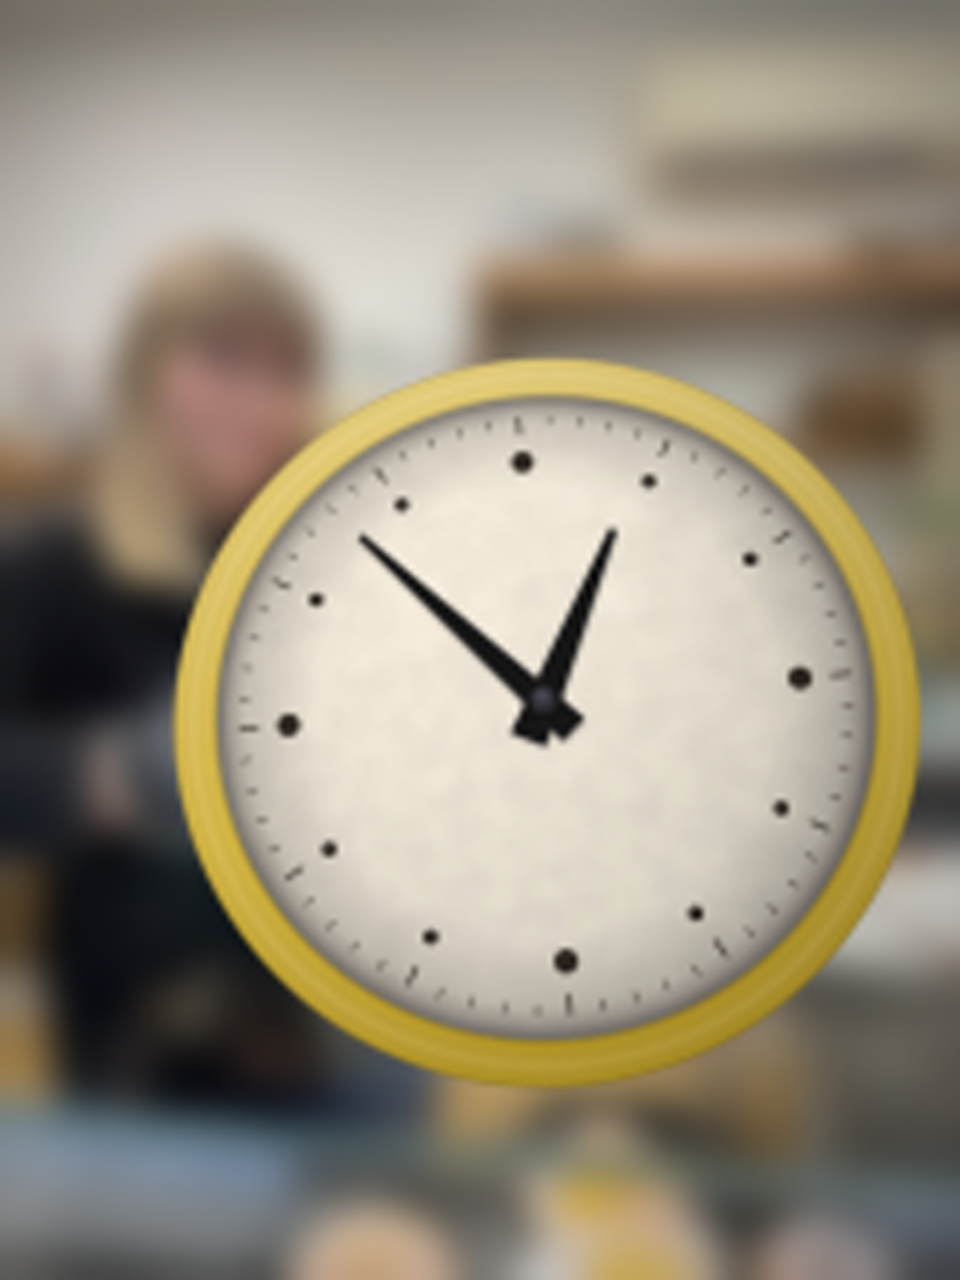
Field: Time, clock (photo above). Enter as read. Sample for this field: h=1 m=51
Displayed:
h=12 m=53
